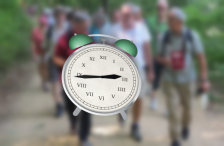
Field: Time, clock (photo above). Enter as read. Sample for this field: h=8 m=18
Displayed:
h=2 m=44
